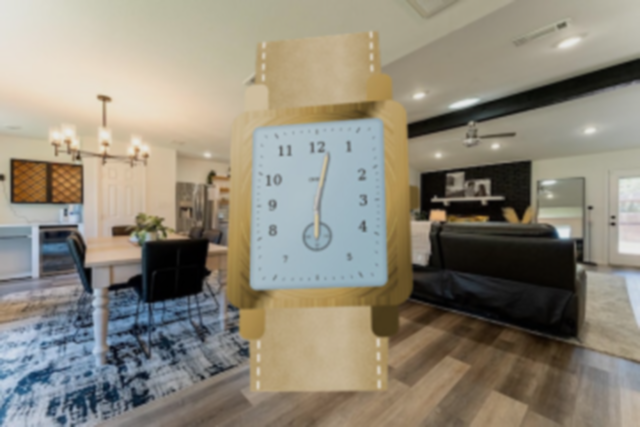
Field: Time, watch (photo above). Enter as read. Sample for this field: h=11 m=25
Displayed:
h=6 m=2
